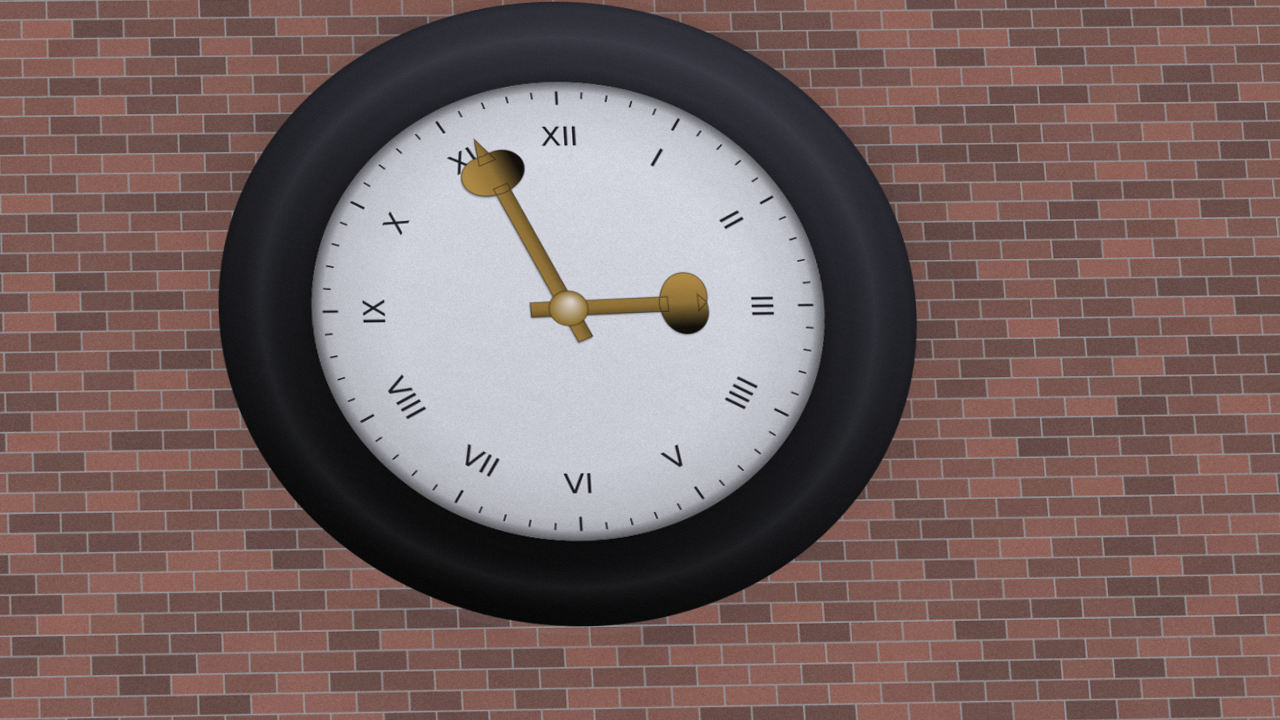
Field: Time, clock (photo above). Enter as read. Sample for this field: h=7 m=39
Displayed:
h=2 m=56
